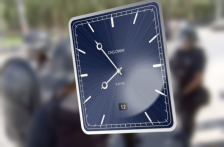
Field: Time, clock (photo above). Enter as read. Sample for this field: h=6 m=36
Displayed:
h=7 m=54
